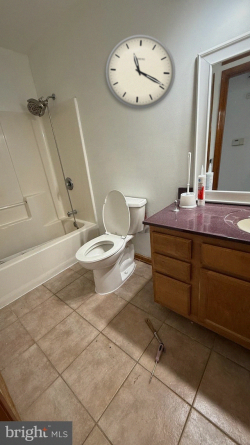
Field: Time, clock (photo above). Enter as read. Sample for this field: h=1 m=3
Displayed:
h=11 m=19
